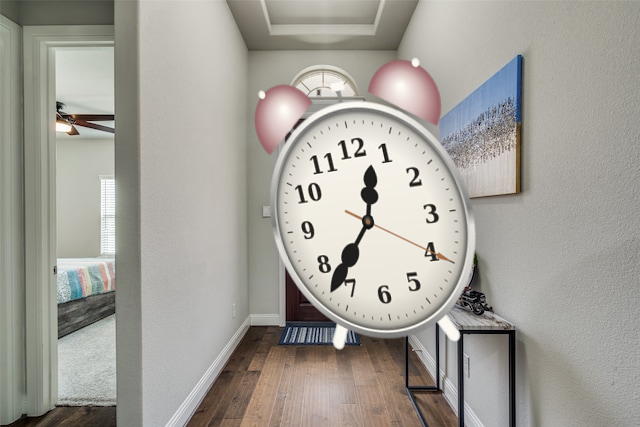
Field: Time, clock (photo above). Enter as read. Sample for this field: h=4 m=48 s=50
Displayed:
h=12 m=37 s=20
